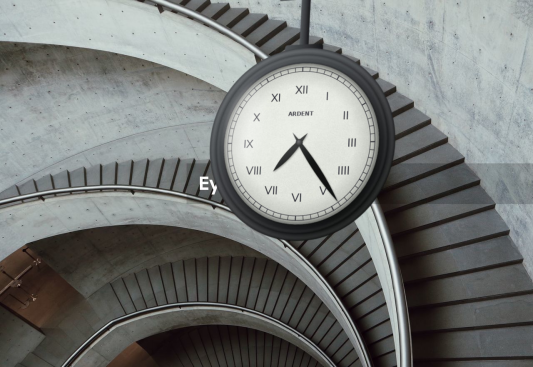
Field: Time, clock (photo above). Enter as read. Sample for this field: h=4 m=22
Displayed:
h=7 m=24
